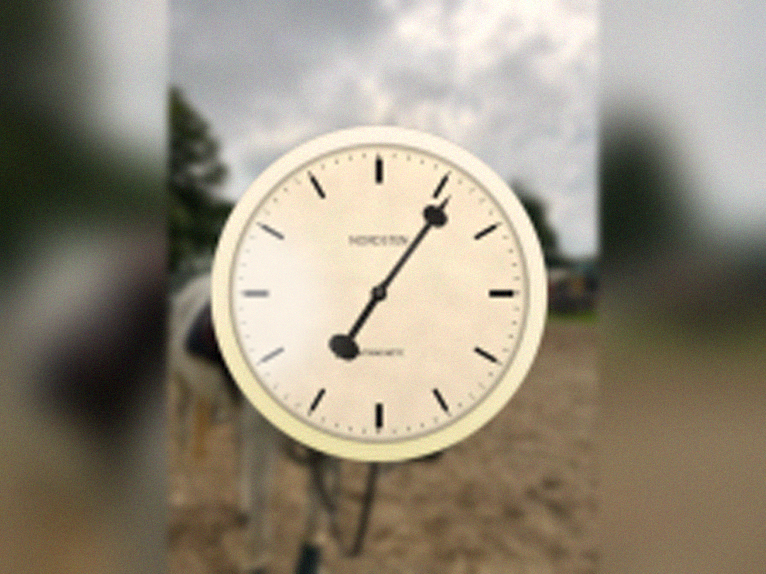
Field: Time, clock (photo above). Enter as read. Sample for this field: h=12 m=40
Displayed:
h=7 m=6
